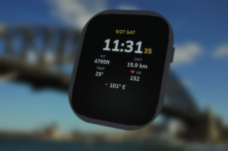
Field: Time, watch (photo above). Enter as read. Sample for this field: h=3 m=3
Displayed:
h=11 m=31
